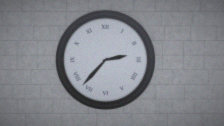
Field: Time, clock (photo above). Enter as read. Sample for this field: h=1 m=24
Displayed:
h=2 m=37
